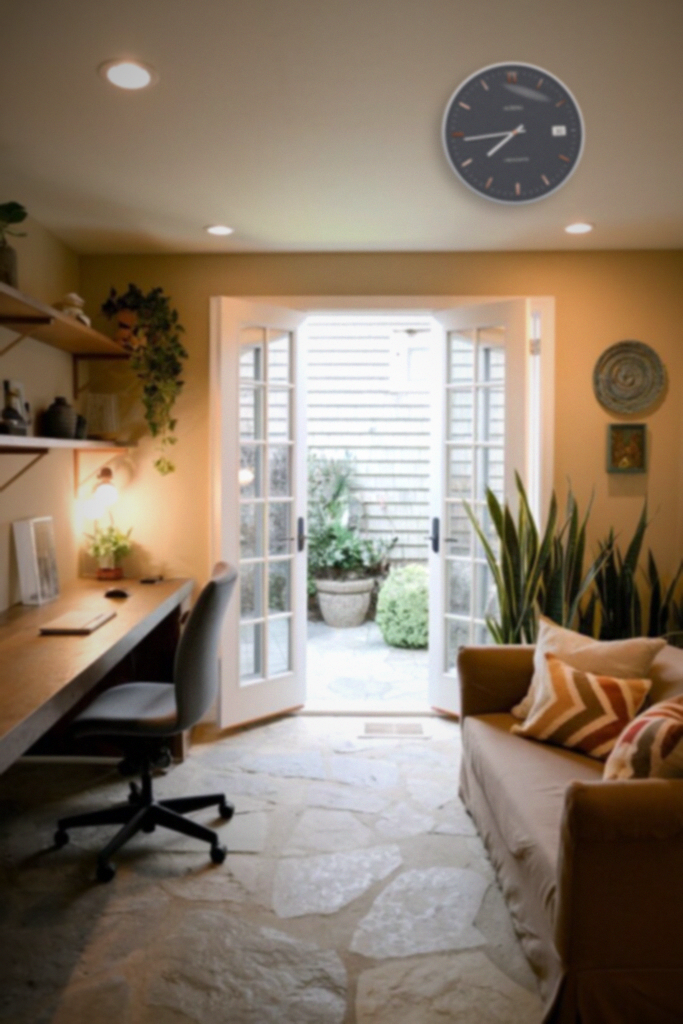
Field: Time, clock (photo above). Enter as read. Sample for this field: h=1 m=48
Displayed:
h=7 m=44
